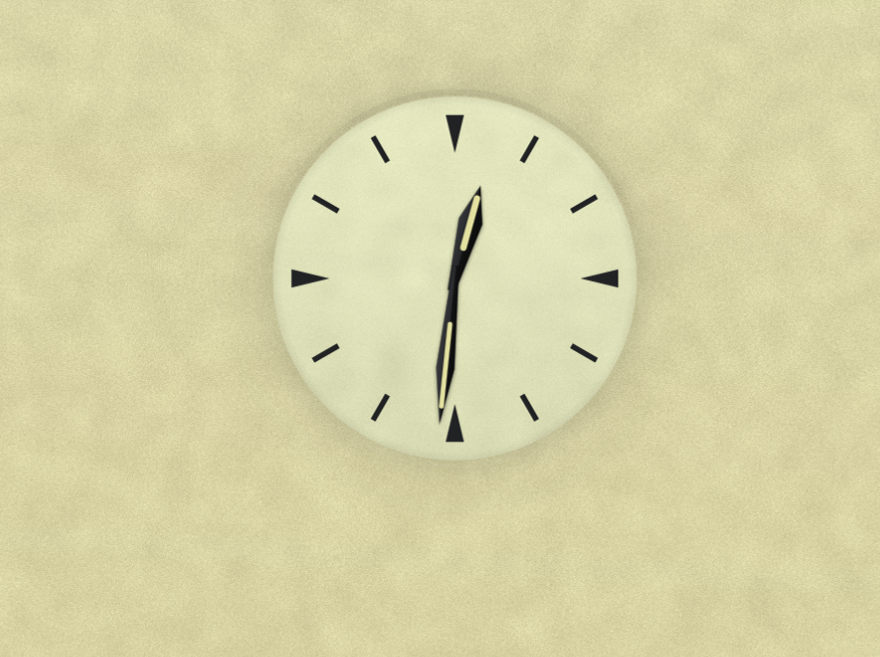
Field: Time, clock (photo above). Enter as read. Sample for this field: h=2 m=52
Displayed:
h=12 m=31
